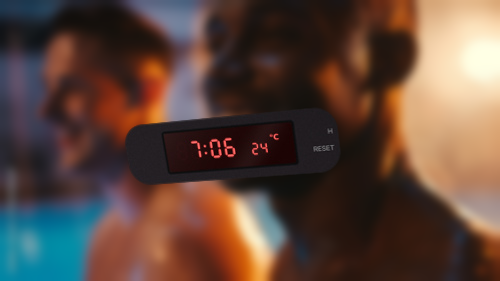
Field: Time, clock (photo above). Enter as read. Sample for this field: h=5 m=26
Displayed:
h=7 m=6
